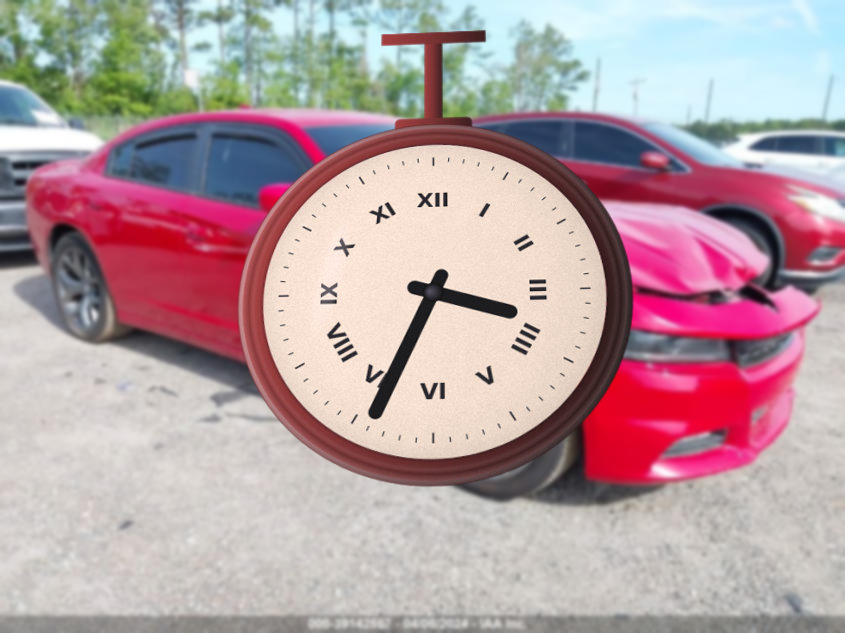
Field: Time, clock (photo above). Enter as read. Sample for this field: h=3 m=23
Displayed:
h=3 m=34
